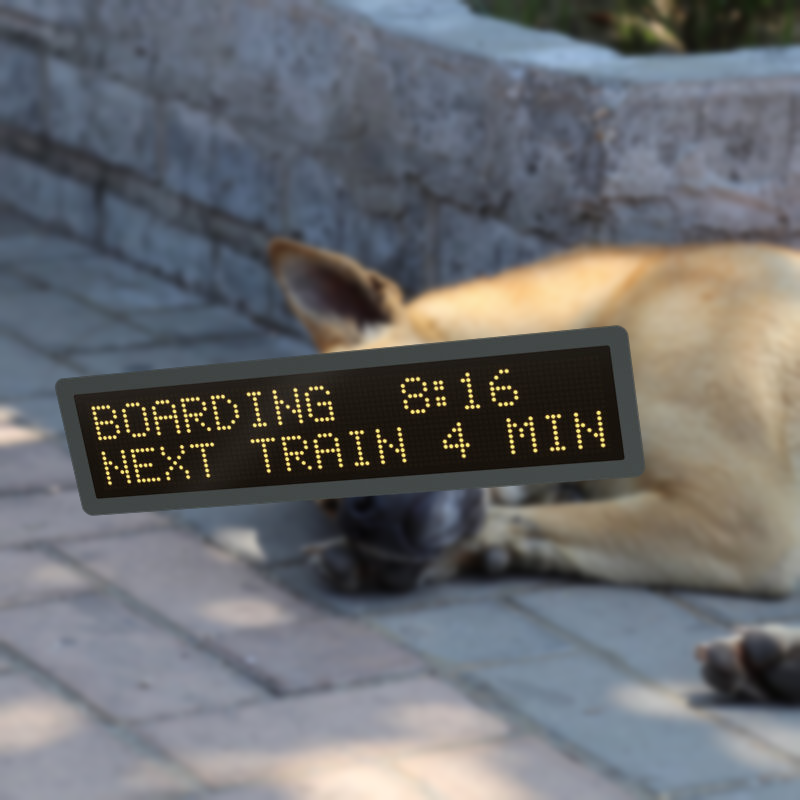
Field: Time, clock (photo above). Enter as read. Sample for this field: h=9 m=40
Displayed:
h=8 m=16
